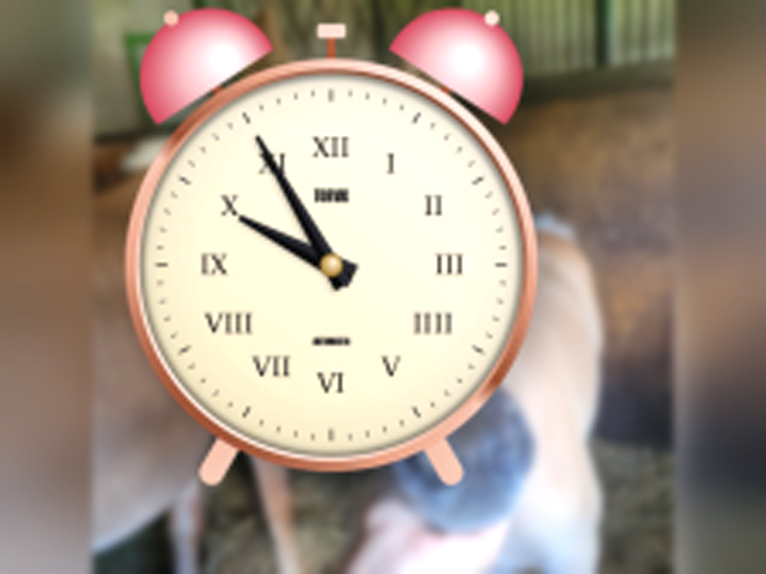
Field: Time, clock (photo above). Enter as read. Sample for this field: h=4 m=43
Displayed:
h=9 m=55
